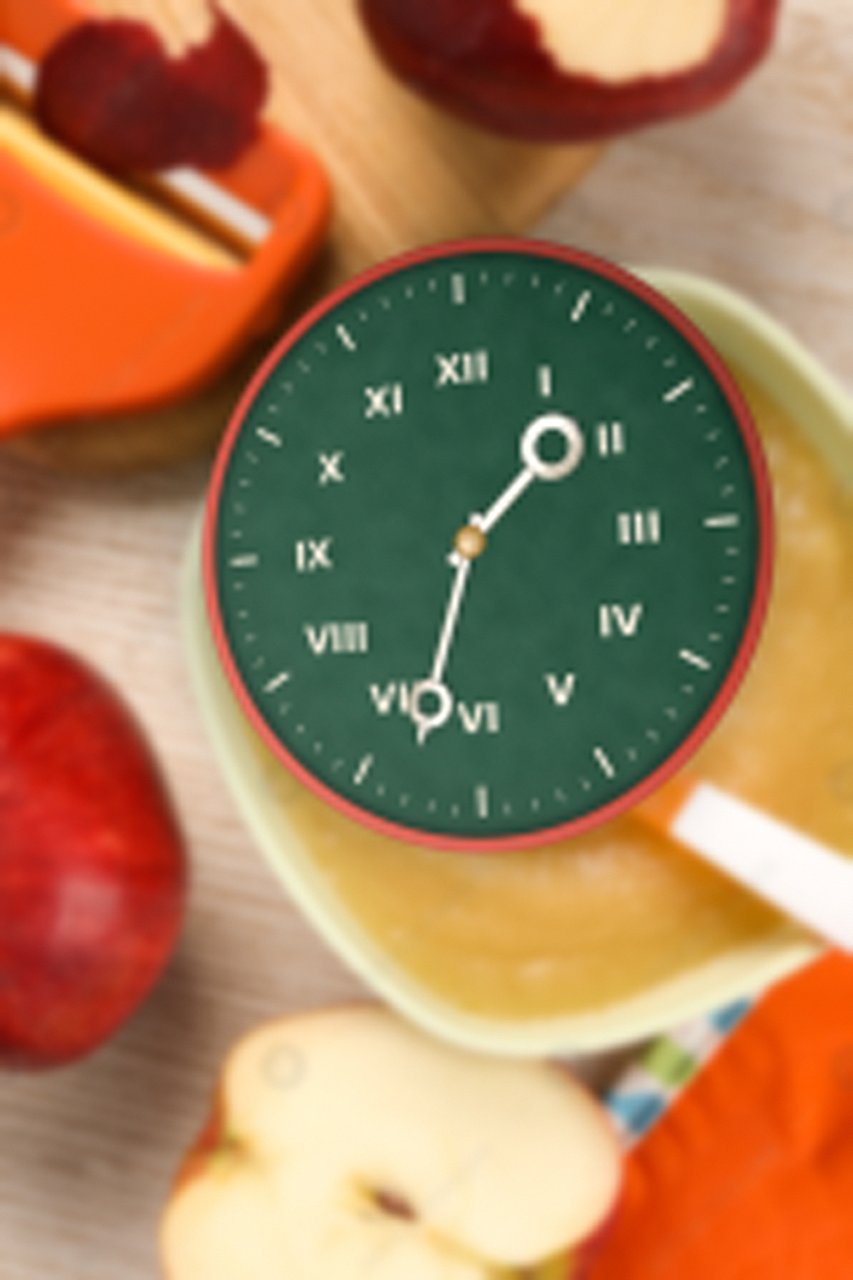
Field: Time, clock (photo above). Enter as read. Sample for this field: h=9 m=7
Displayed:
h=1 m=33
